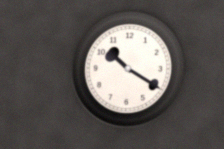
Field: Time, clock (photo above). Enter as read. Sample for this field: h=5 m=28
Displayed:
h=10 m=20
